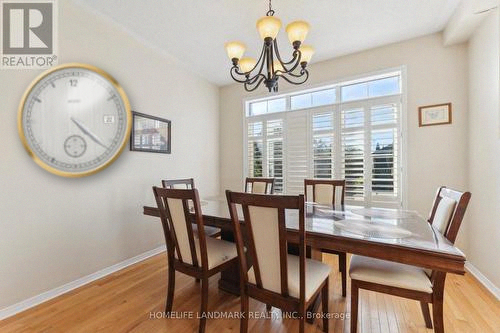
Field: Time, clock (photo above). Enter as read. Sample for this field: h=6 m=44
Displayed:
h=4 m=22
